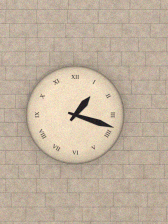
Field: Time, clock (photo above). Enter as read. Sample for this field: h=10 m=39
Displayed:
h=1 m=18
